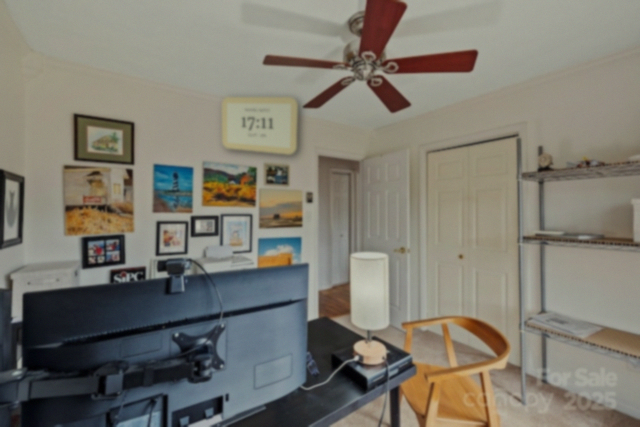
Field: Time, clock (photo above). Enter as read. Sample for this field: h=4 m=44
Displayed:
h=17 m=11
